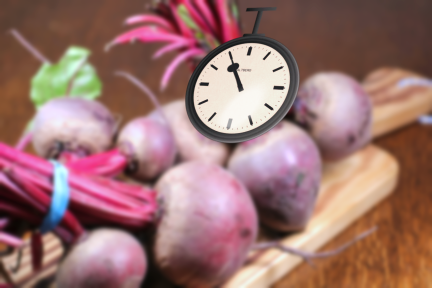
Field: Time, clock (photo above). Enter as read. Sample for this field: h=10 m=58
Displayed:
h=10 m=55
